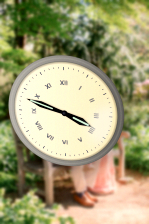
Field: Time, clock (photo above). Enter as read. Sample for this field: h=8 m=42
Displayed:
h=3 m=48
